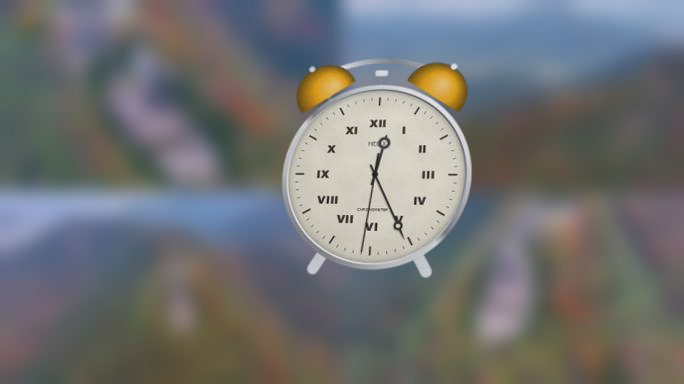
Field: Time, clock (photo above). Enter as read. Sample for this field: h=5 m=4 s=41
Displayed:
h=12 m=25 s=31
